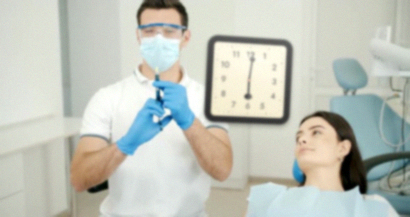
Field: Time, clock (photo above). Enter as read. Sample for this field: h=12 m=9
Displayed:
h=6 m=1
